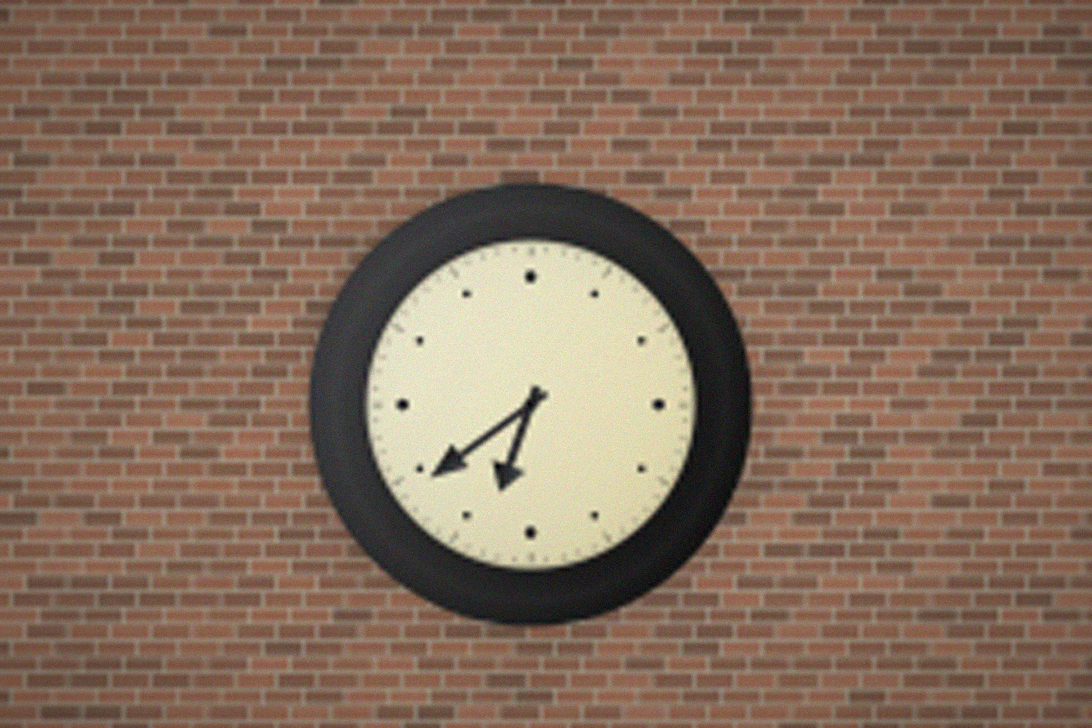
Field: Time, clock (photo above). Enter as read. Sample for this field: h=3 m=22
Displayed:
h=6 m=39
